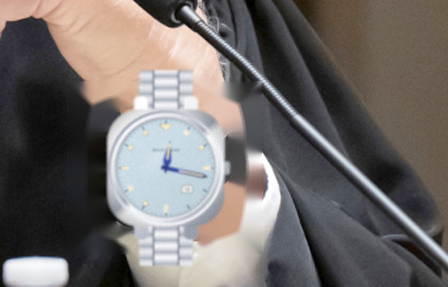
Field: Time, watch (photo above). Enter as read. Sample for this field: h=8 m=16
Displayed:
h=12 m=17
